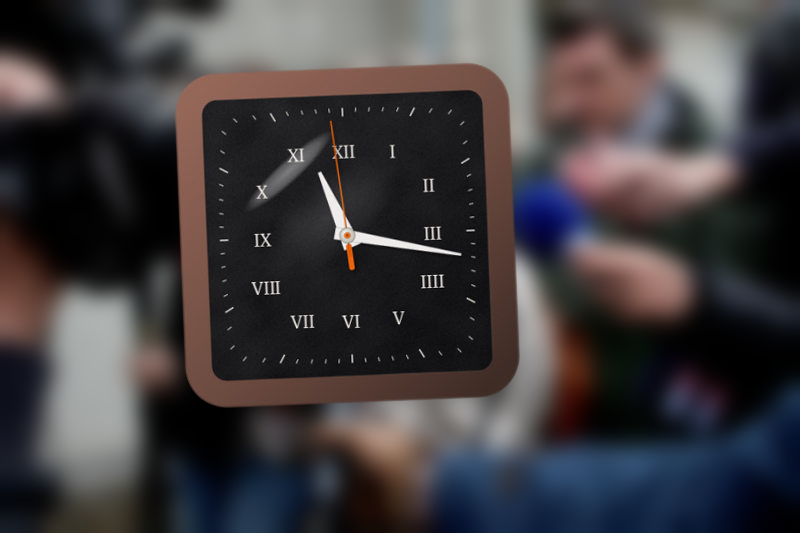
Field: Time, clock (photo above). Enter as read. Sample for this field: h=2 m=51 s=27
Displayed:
h=11 m=16 s=59
